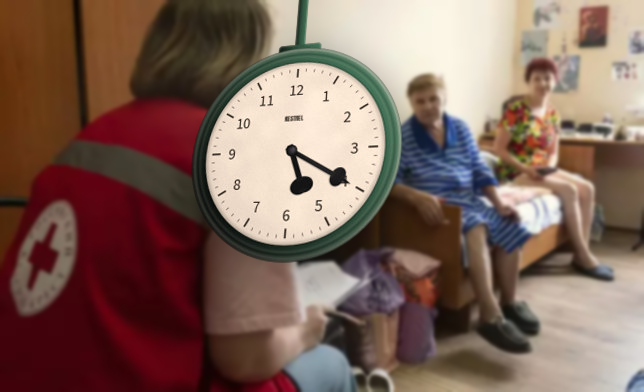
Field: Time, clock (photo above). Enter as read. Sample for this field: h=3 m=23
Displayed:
h=5 m=20
